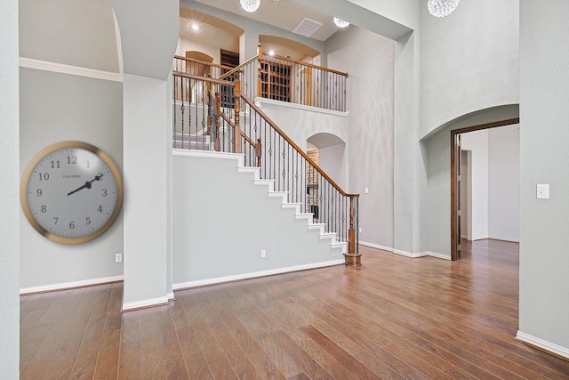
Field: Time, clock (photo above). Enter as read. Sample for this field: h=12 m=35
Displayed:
h=2 m=10
